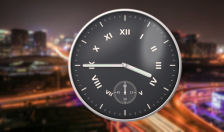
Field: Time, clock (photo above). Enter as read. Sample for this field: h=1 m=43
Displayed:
h=3 m=45
